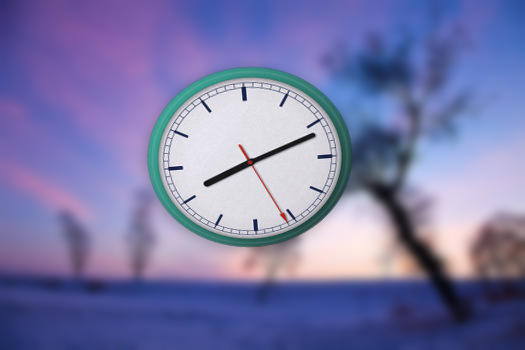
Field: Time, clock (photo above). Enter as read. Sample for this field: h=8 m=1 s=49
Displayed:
h=8 m=11 s=26
